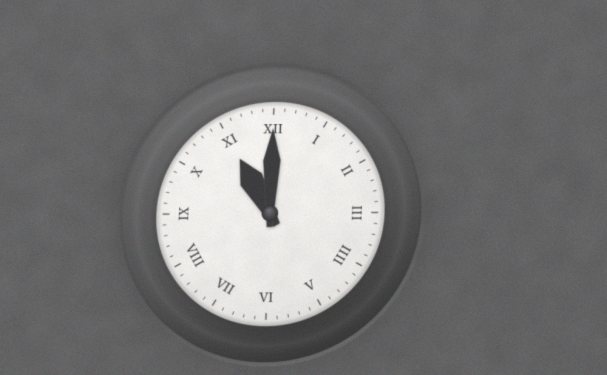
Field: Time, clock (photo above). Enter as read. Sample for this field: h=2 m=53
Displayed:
h=11 m=0
